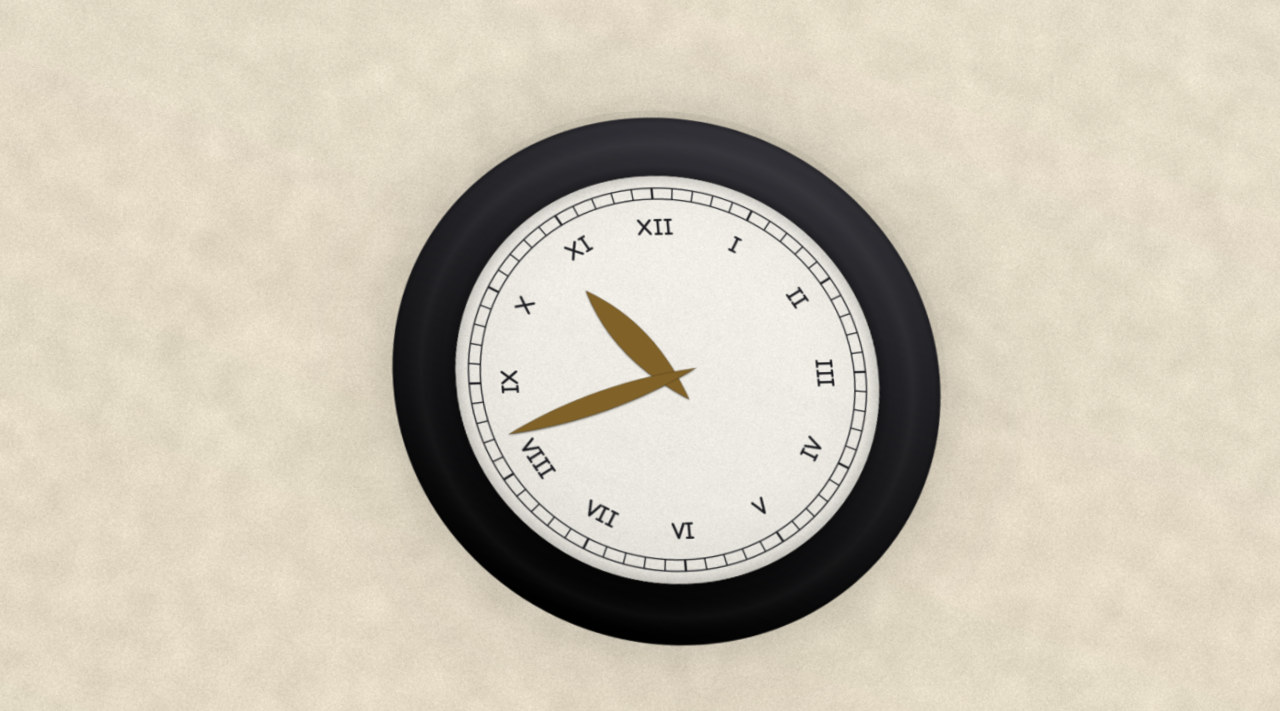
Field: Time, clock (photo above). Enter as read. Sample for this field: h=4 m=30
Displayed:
h=10 m=42
